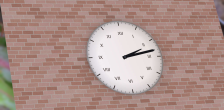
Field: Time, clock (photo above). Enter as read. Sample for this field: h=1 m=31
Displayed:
h=2 m=13
